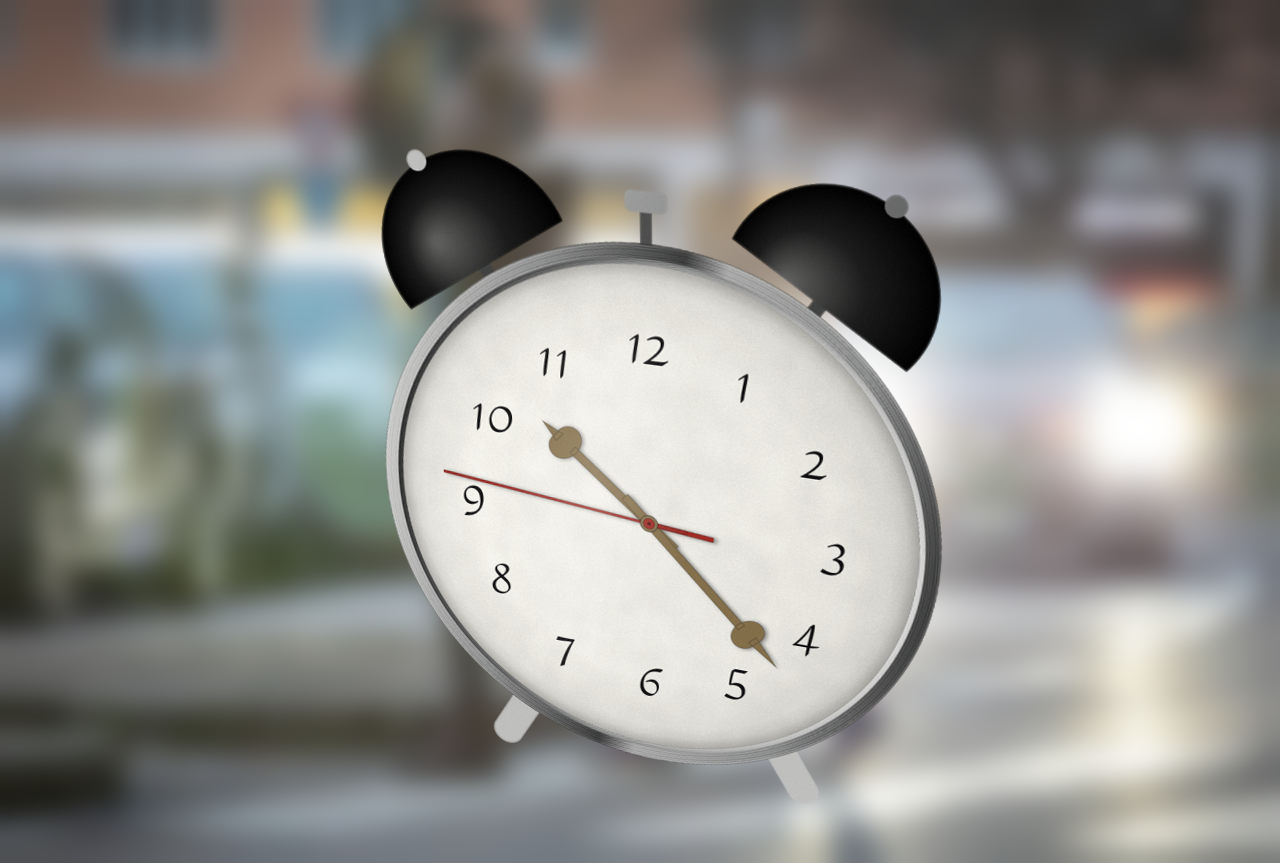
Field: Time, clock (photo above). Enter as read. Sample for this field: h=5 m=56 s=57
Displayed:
h=10 m=22 s=46
